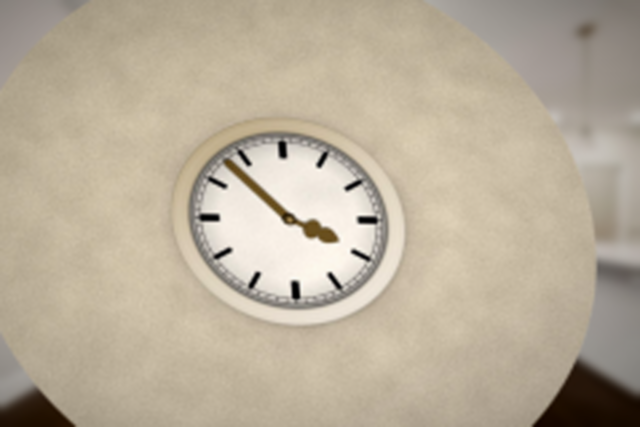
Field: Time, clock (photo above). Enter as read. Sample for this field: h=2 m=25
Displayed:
h=3 m=53
